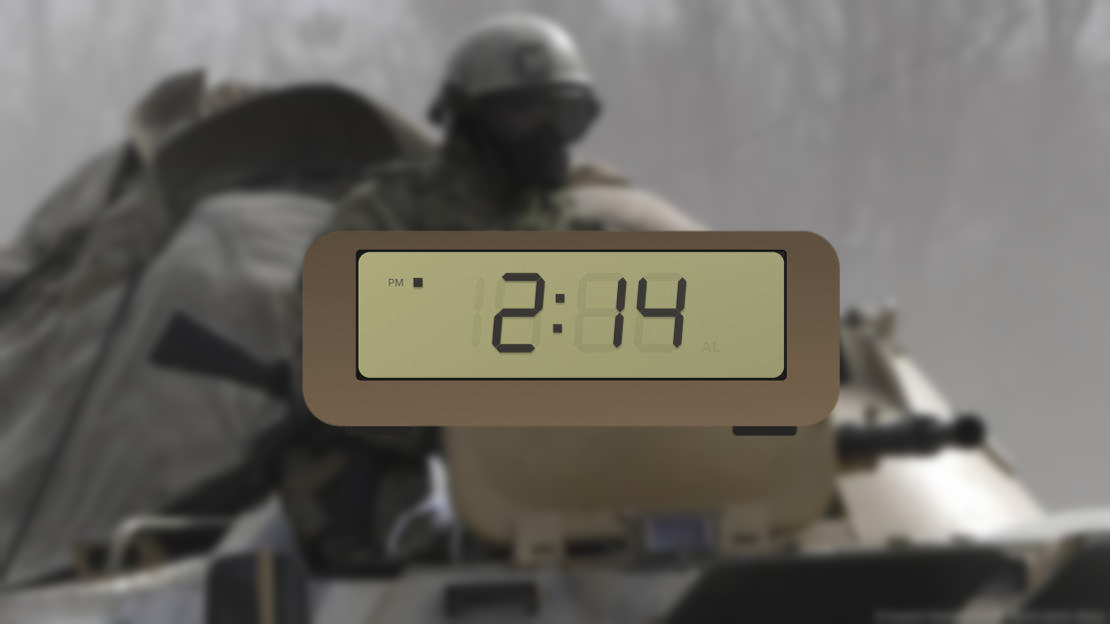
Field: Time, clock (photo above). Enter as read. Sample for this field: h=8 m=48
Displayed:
h=2 m=14
